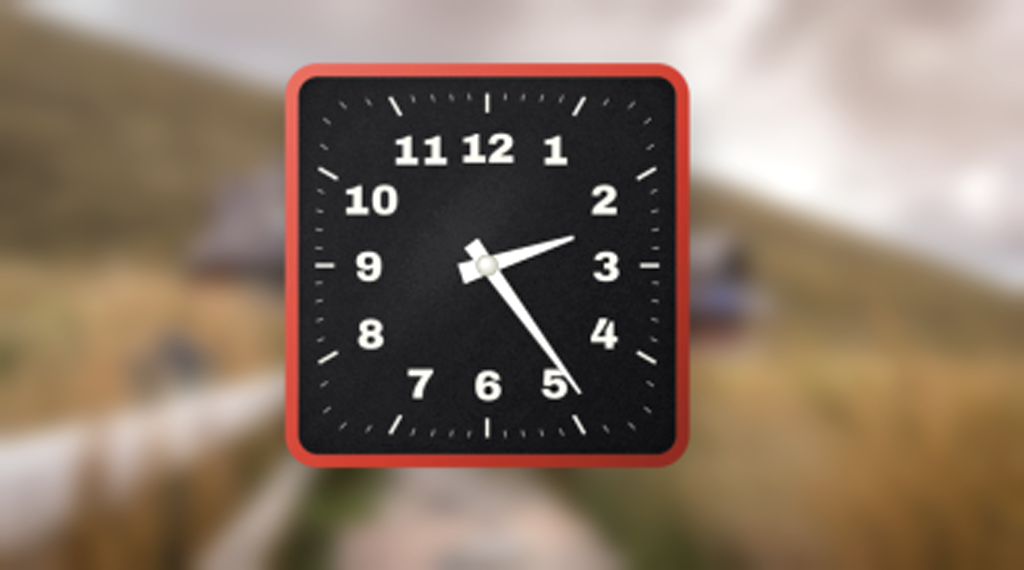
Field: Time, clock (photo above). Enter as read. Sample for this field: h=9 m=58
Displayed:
h=2 m=24
